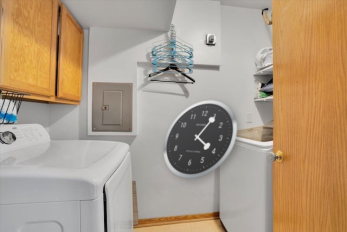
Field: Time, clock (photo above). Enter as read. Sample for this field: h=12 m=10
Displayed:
h=4 m=5
